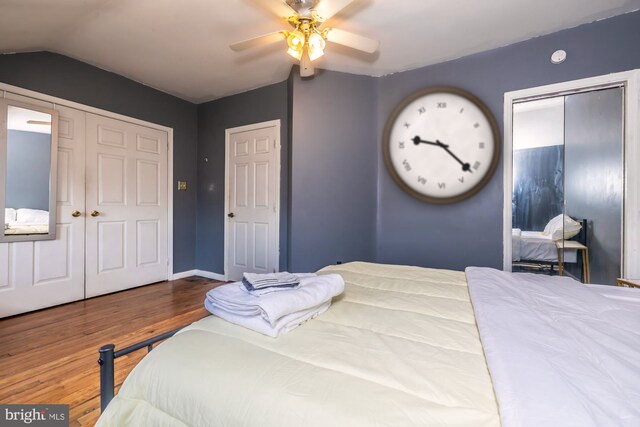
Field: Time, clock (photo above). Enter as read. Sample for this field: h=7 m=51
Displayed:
h=9 m=22
